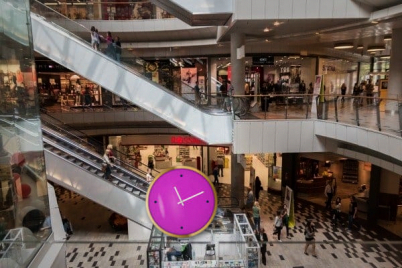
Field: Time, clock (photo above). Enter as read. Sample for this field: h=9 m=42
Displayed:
h=11 m=11
